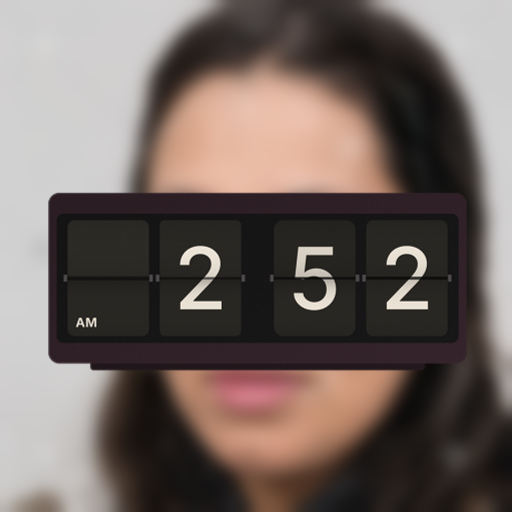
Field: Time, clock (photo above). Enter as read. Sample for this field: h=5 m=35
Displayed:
h=2 m=52
